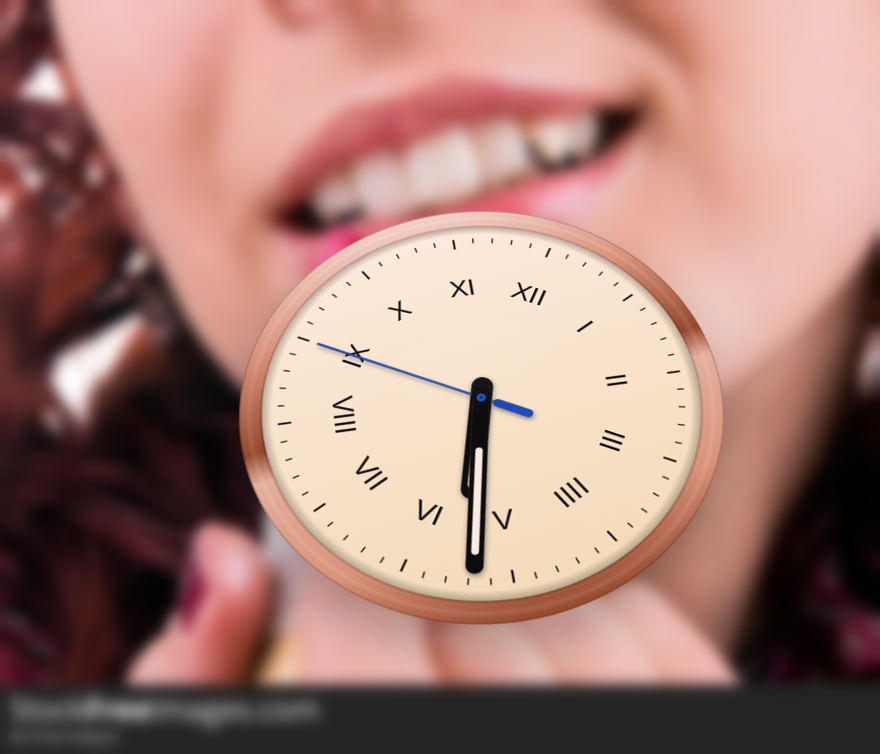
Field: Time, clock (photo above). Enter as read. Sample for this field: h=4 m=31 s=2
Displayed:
h=5 m=26 s=45
